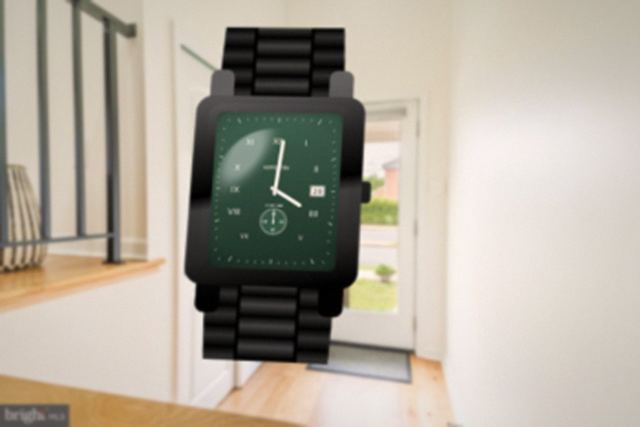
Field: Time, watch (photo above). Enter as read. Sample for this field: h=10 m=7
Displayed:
h=4 m=1
